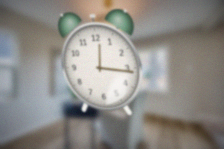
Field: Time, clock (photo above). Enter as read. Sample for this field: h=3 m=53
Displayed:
h=12 m=16
